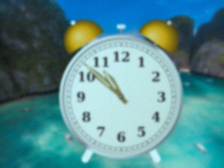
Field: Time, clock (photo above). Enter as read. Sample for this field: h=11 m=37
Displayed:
h=10 m=52
